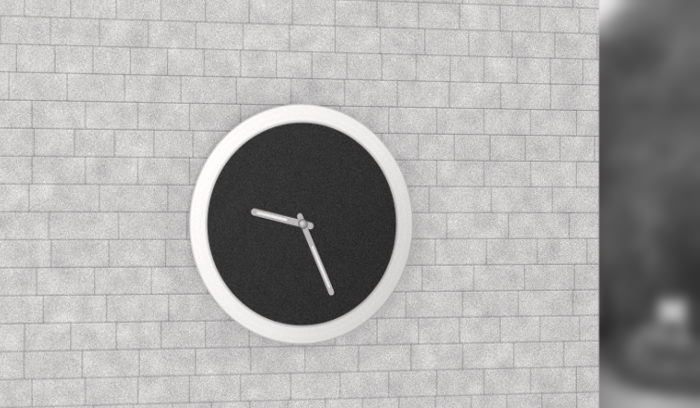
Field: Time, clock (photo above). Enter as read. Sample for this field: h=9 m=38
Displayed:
h=9 m=26
